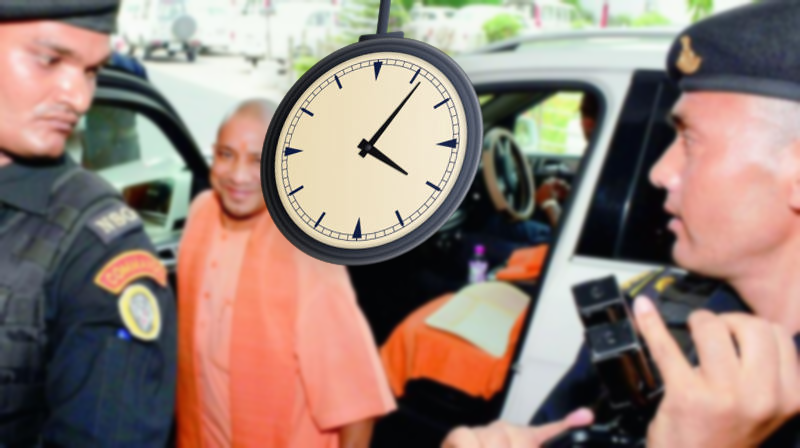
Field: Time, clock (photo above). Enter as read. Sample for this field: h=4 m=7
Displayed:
h=4 m=6
